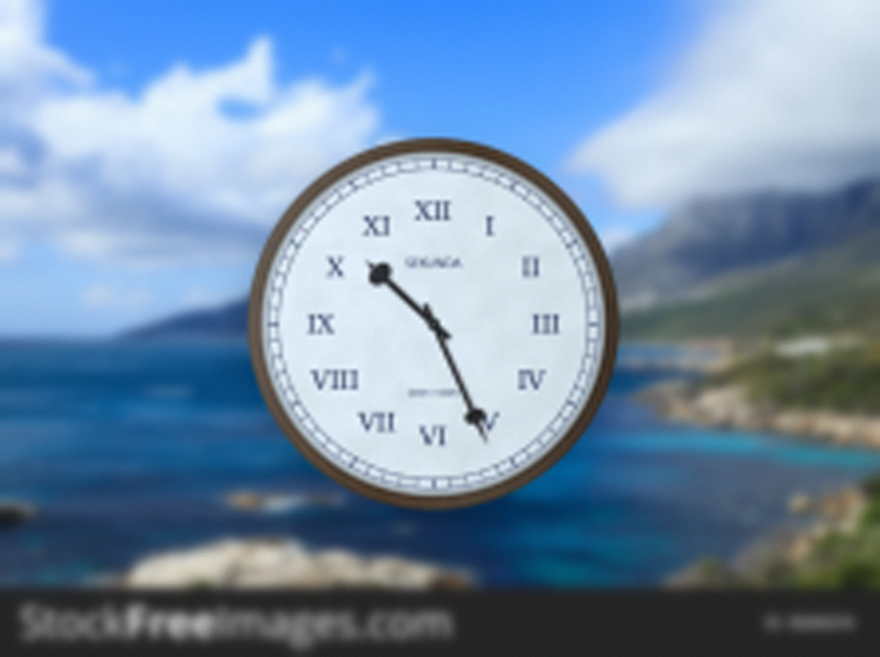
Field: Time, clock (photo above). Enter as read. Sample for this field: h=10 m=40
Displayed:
h=10 m=26
